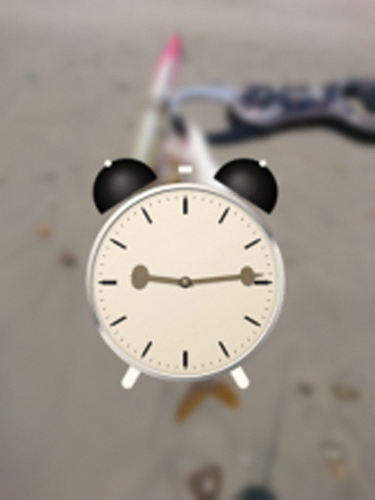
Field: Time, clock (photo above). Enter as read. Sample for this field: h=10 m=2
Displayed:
h=9 m=14
